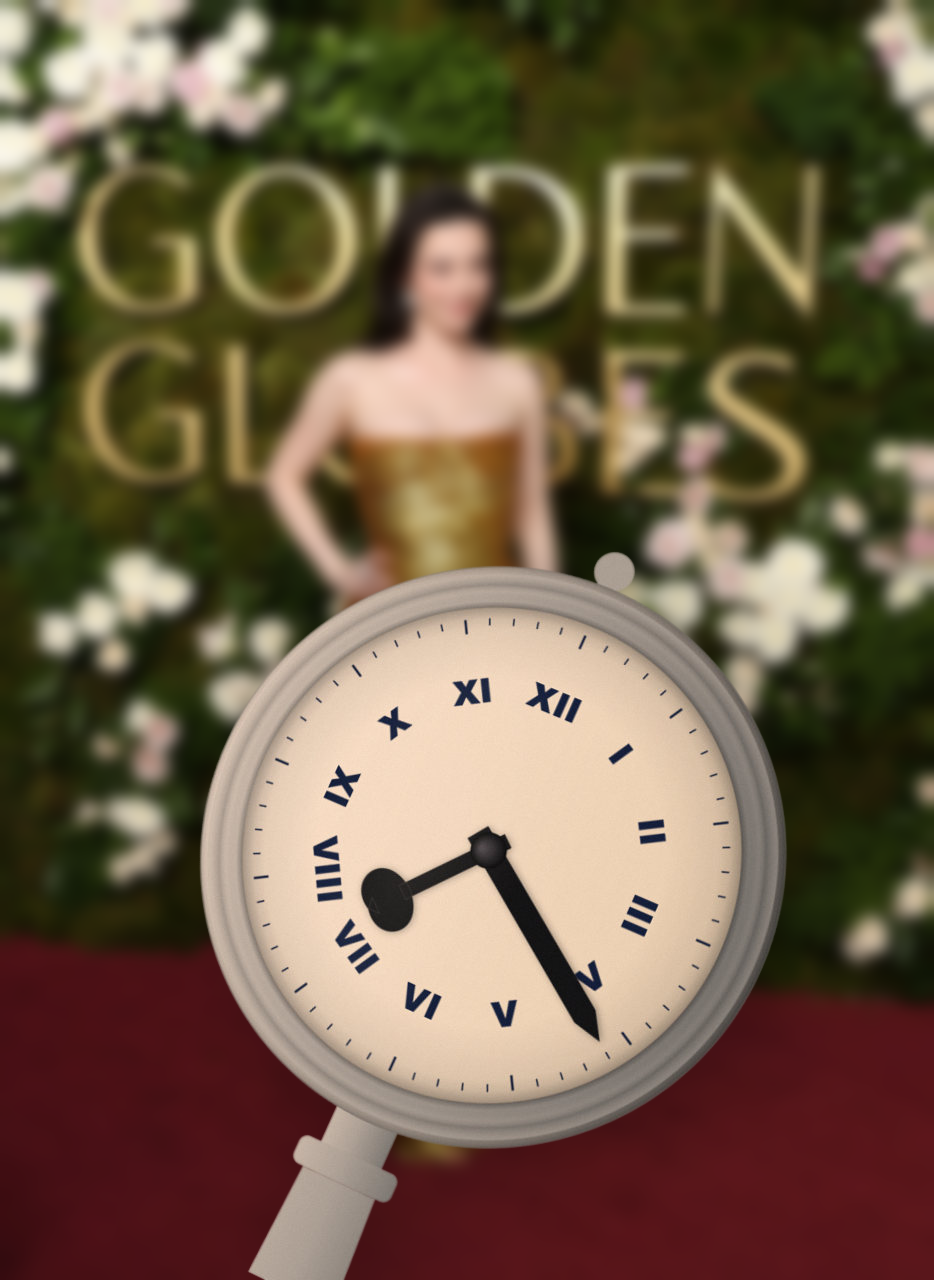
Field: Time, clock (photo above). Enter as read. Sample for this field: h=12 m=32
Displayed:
h=7 m=21
